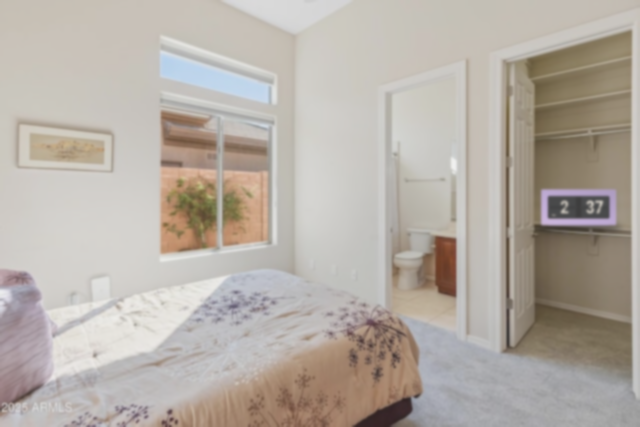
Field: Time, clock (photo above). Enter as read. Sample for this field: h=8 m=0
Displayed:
h=2 m=37
